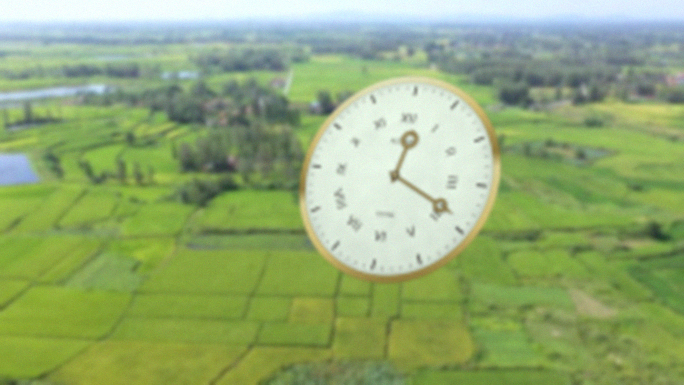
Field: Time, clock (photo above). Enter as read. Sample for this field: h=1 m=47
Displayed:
h=12 m=19
